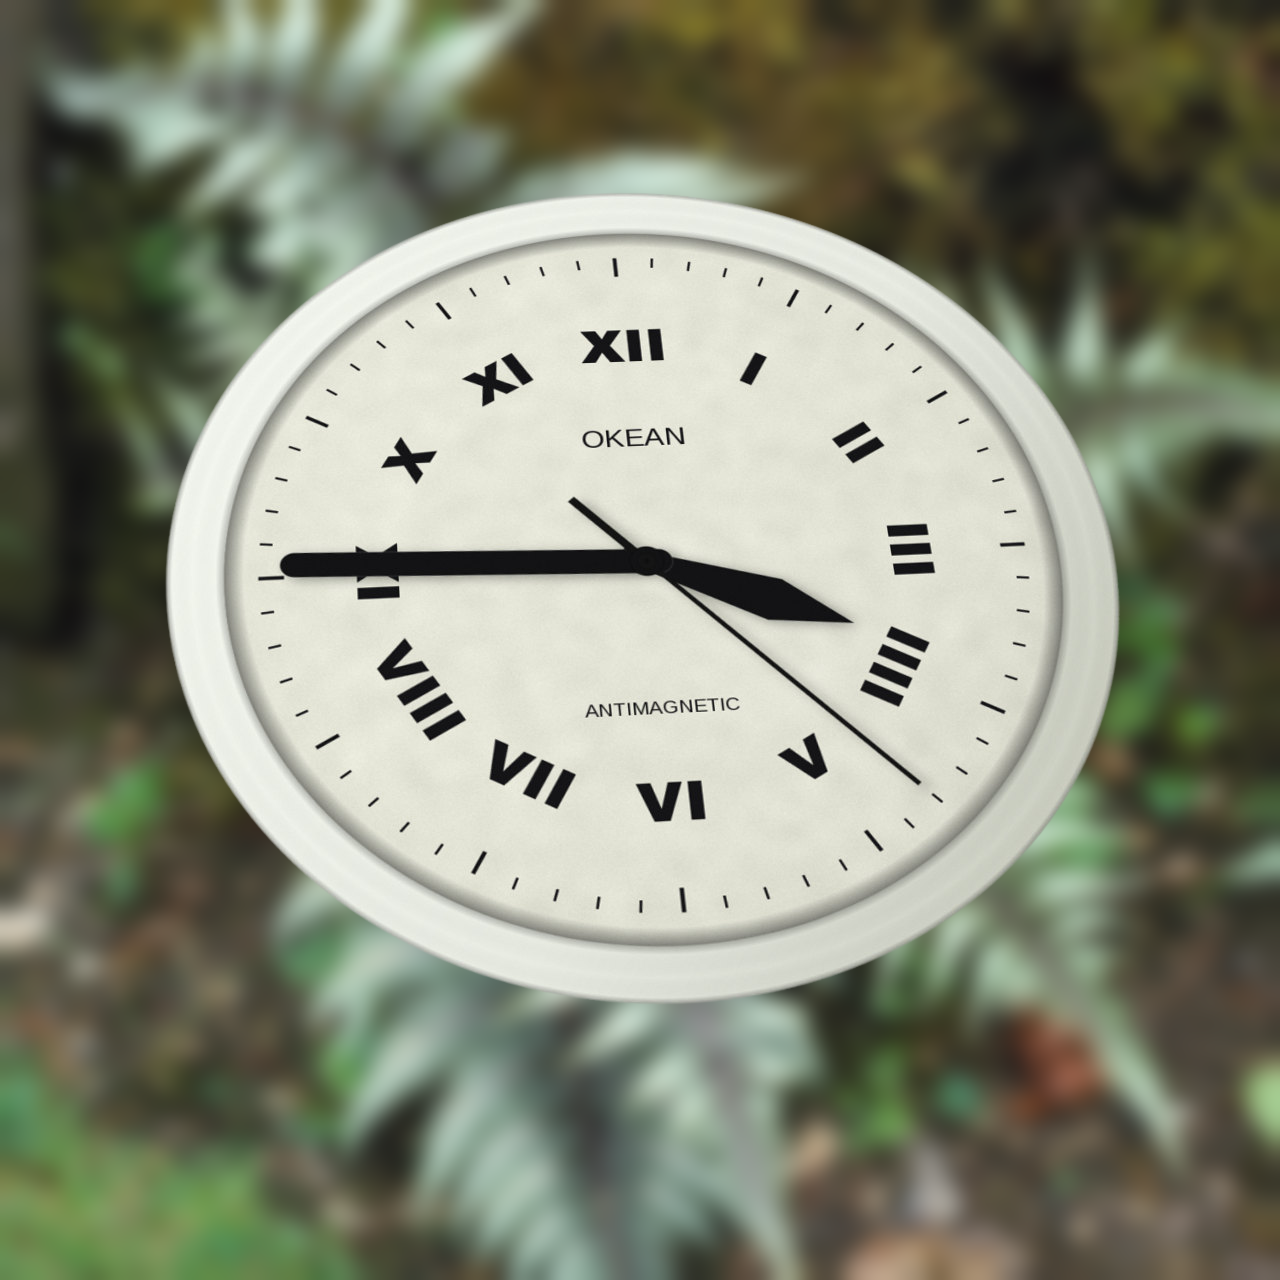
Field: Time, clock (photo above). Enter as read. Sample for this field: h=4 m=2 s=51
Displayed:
h=3 m=45 s=23
